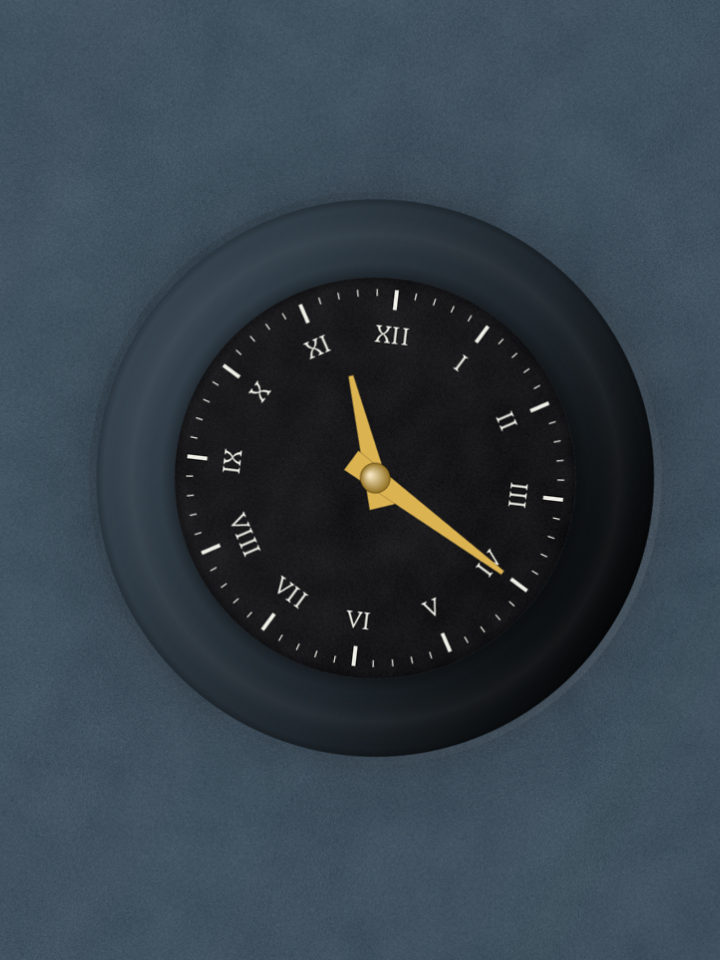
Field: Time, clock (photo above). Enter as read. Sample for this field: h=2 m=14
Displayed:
h=11 m=20
